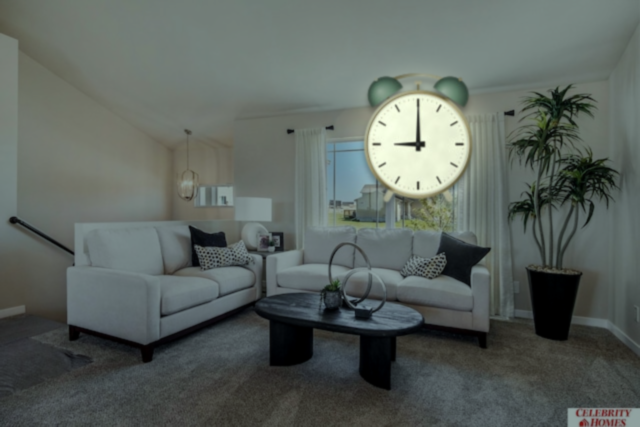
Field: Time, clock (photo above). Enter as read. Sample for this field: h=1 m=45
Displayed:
h=9 m=0
